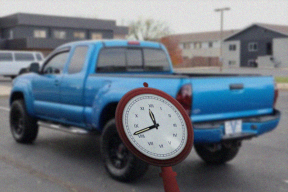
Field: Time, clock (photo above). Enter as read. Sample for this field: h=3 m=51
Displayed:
h=11 m=42
